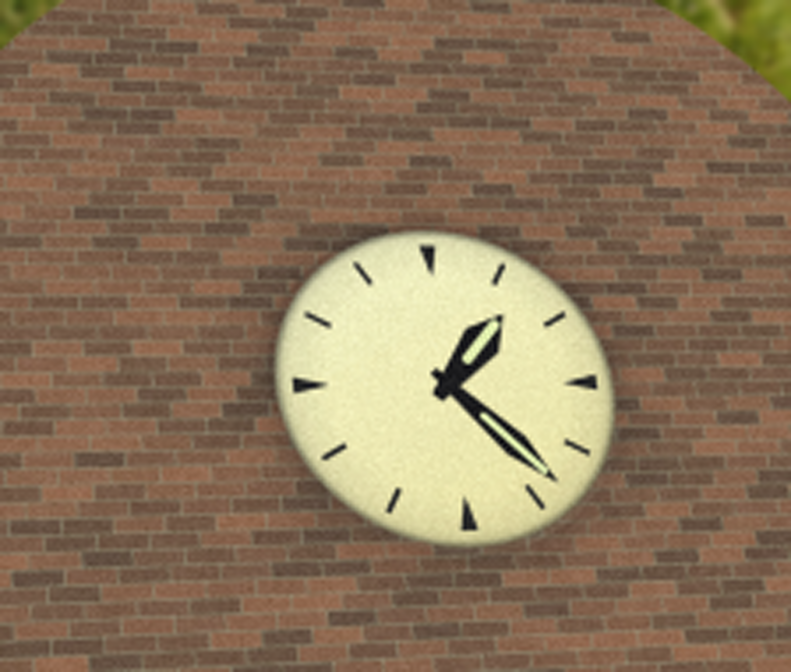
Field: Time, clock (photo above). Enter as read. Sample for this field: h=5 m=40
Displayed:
h=1 m=23
